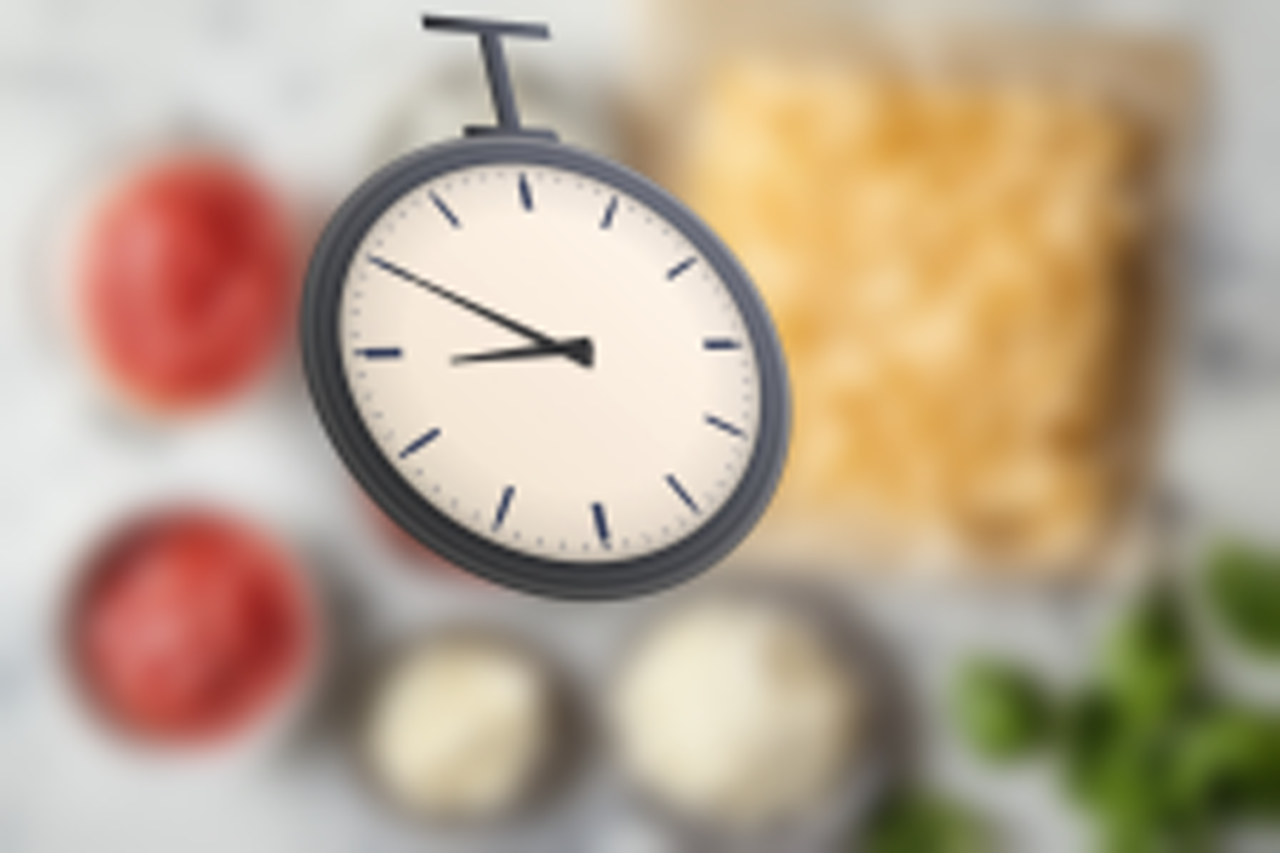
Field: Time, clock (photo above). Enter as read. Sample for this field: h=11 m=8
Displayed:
h=8 m=50
